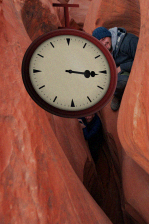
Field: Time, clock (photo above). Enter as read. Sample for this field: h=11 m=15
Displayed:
h=3 m=16
